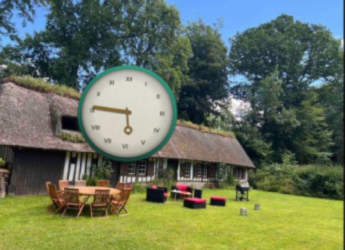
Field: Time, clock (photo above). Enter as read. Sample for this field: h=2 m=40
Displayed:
h=5 m=46
